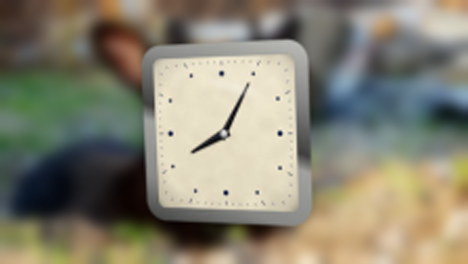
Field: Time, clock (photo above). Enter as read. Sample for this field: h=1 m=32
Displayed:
h=8 m=5
